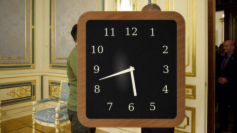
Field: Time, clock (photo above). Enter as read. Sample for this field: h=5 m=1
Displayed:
h=5 m=42
